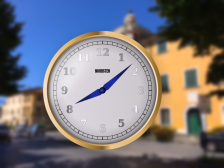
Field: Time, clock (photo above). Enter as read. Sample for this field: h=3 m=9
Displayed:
h=8 m=8
